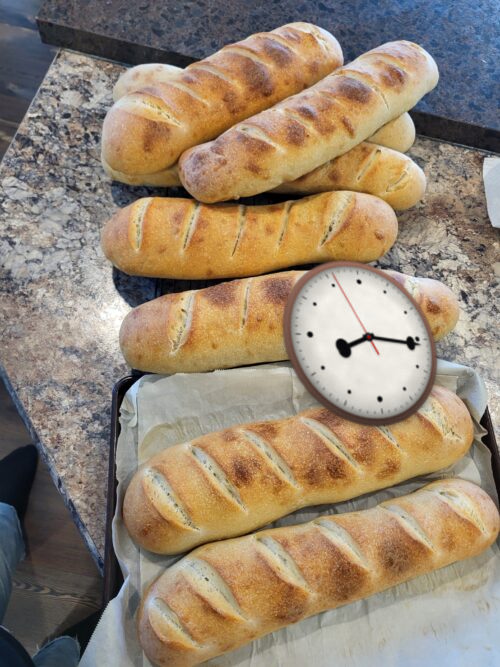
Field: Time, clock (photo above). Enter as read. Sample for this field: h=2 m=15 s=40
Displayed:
h=8 m=15 s=56
